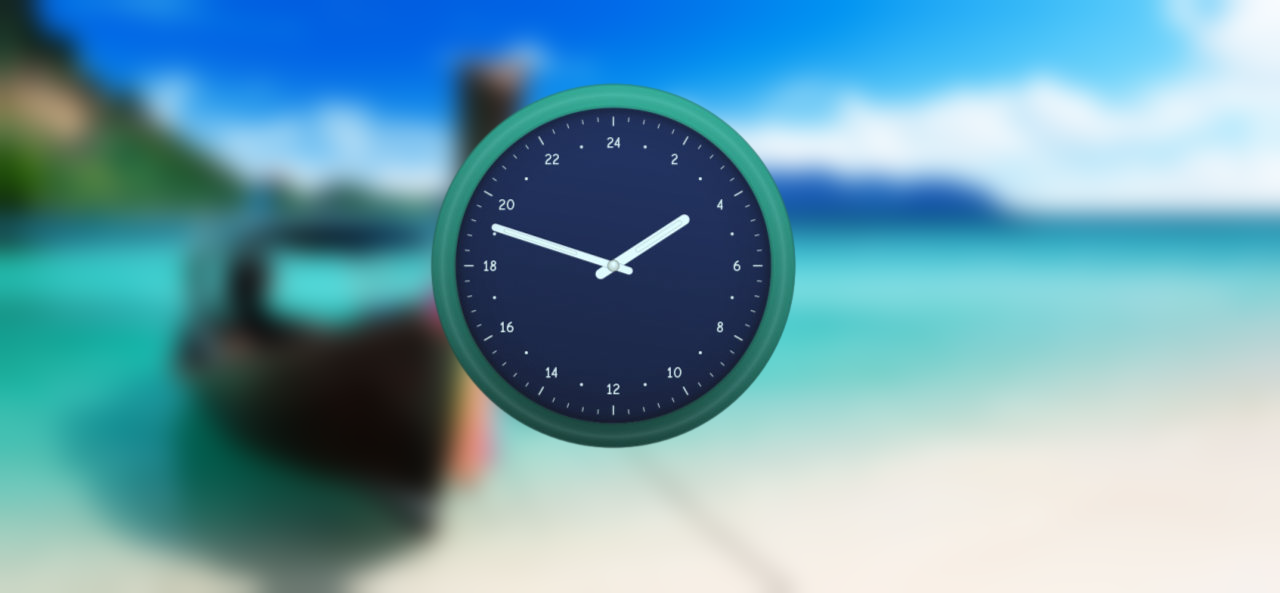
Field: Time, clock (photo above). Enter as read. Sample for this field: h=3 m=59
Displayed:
h=3 m=48
